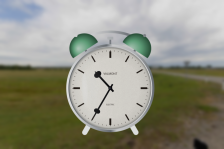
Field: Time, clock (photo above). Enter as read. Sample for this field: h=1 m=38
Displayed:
h=10 m=35
